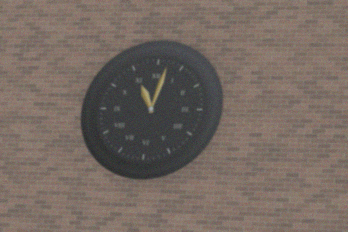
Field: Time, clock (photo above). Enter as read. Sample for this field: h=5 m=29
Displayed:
h=11 m=2
